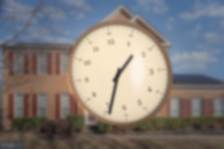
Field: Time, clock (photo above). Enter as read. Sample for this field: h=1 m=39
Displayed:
h=1 m=34
